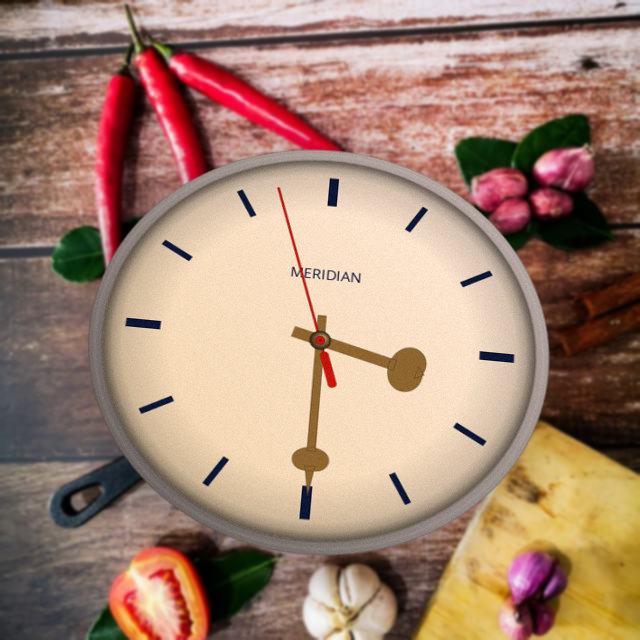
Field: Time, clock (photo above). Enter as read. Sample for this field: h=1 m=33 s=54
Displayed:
h=3 m=29 s=57
